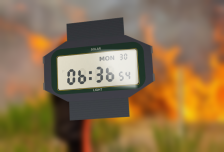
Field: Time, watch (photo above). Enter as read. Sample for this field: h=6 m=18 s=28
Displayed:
h=6 m=36 s=54
